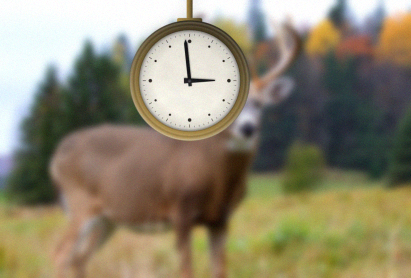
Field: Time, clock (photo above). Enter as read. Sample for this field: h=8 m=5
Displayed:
h=2 m=59
